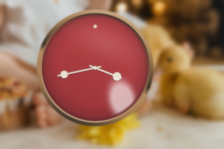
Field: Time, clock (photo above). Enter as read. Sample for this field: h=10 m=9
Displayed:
h=3 m=43
